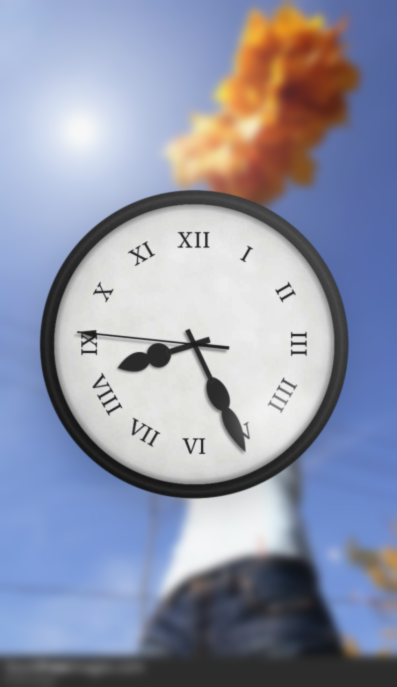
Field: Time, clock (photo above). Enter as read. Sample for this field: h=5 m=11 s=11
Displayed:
h=8 m=25 s=46
